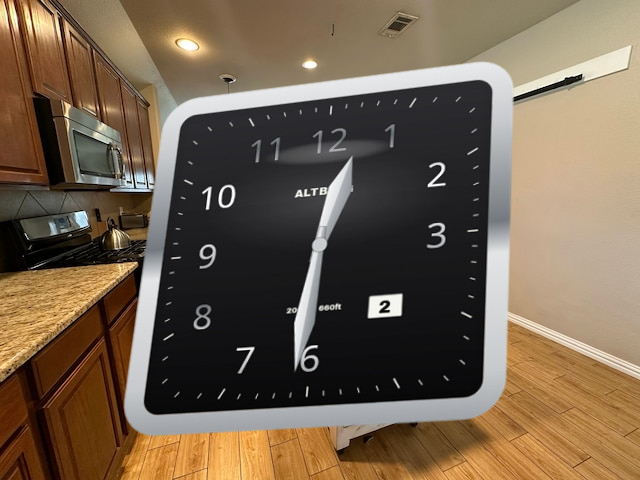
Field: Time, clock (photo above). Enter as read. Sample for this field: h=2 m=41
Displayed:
h=12 m=31
